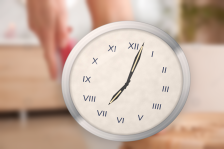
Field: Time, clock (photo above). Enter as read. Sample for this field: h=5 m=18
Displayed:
h=7 m=2
